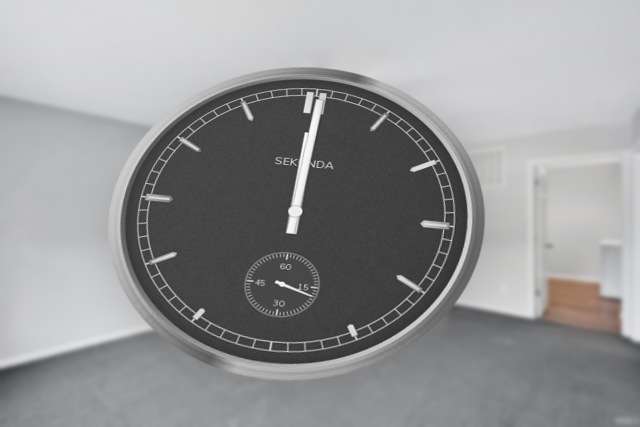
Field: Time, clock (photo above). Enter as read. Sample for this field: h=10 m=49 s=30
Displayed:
h=12 m=0 s=18
